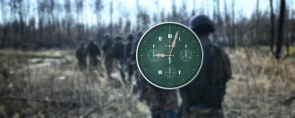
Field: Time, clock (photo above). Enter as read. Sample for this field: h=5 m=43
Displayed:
h=9 m=3
